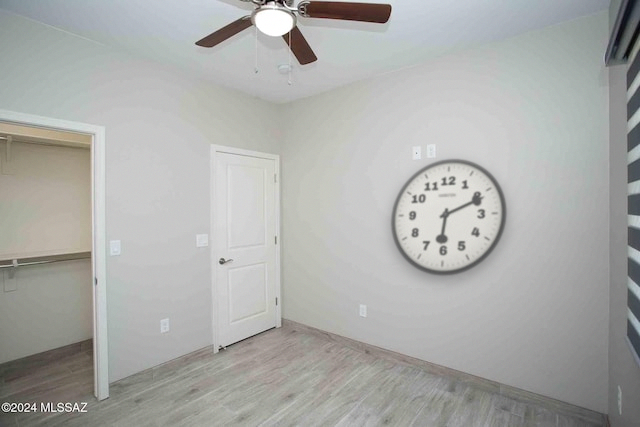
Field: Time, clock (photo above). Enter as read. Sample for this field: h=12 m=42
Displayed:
h=6 m=11
